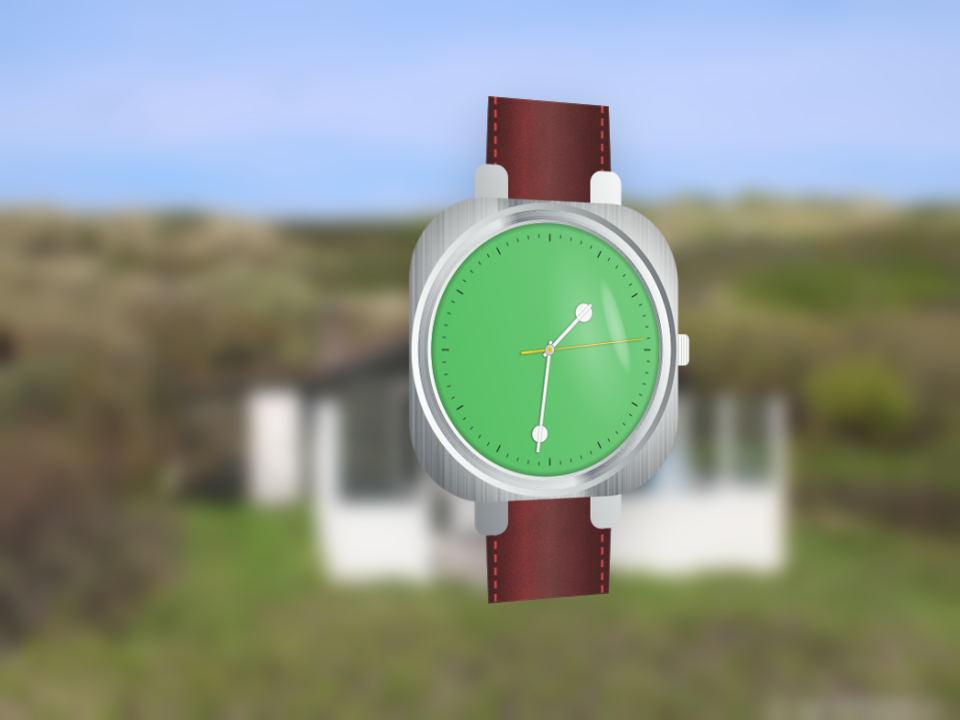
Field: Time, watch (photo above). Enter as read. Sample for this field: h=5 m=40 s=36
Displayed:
h=1 m=31 s=14
